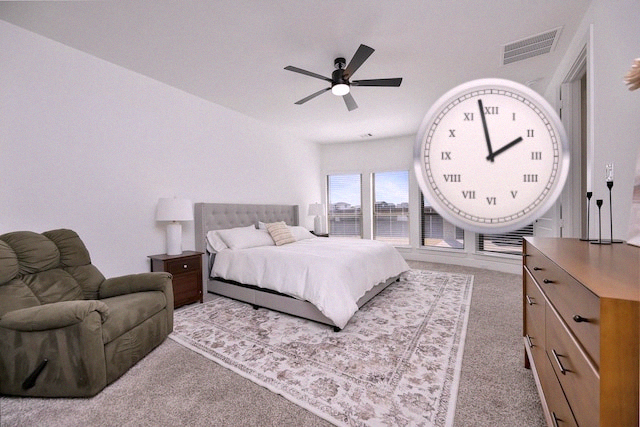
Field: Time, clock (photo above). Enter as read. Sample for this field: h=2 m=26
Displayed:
h=1 m=58
